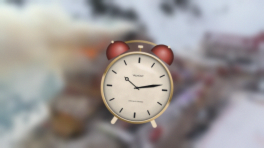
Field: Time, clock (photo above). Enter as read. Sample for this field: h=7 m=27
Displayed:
h=10 m=13
